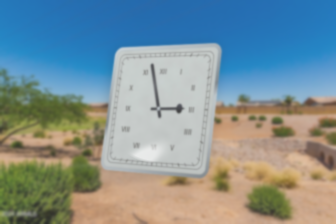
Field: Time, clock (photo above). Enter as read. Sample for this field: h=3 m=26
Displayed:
h=2 m=57
